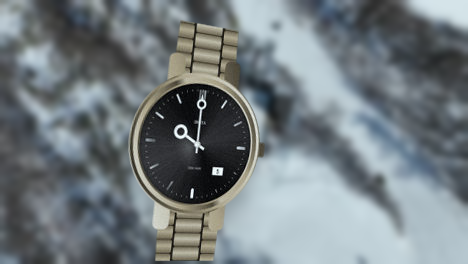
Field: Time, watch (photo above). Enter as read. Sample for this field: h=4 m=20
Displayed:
h=10 m=0
